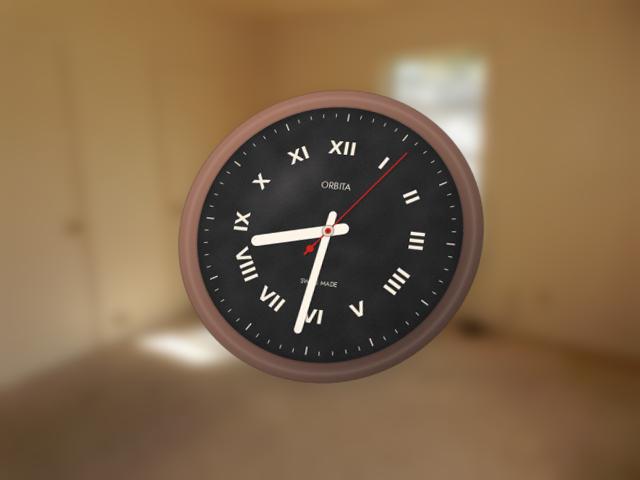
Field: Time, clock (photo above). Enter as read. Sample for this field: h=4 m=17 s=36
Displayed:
h=8 m=31 s=6
